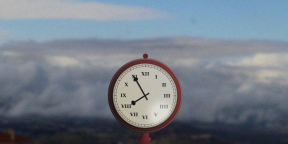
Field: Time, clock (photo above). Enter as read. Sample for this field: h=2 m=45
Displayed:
h=7 m=55
